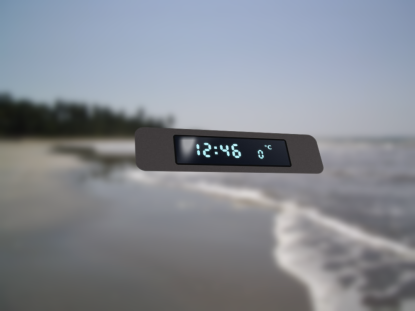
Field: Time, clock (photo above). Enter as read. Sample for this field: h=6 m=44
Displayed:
h=12 m=46
